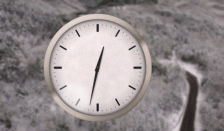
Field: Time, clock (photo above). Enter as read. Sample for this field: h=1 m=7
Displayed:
h=12 m=32
